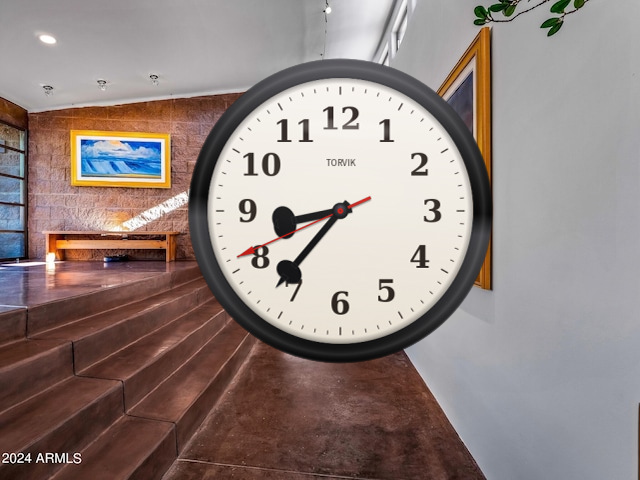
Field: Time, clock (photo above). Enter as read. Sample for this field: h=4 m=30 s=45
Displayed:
h=8 m=36 s=41
